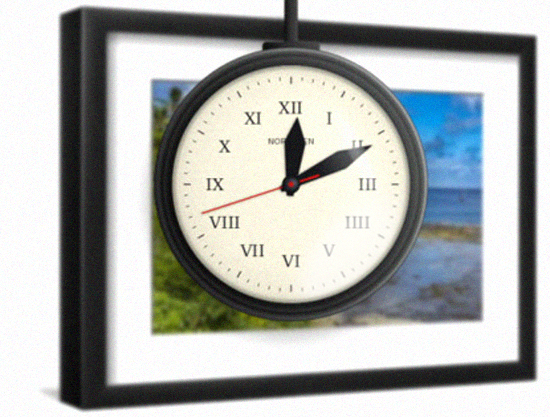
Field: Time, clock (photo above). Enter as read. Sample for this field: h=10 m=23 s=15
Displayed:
h=12 m=10 s=42
